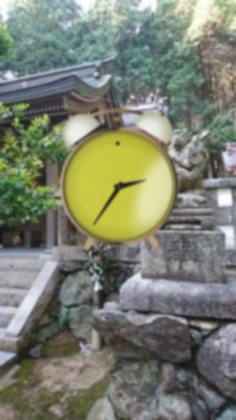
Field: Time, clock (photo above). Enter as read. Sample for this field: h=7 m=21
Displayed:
h=2 m=36
